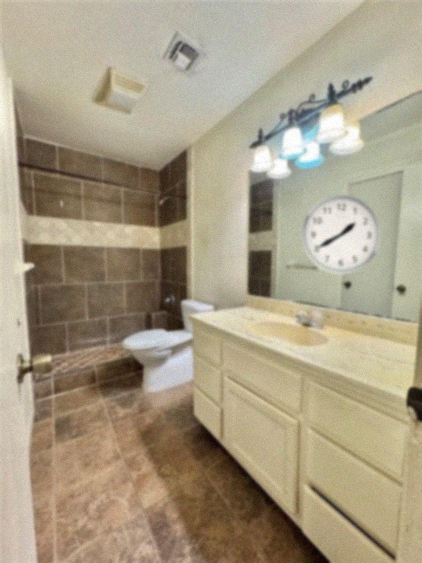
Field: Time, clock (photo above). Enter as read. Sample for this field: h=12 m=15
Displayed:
h=1 m=40
